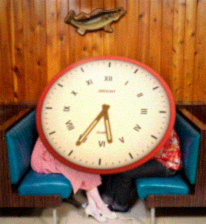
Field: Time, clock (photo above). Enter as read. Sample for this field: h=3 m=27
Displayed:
h=5 m=35
